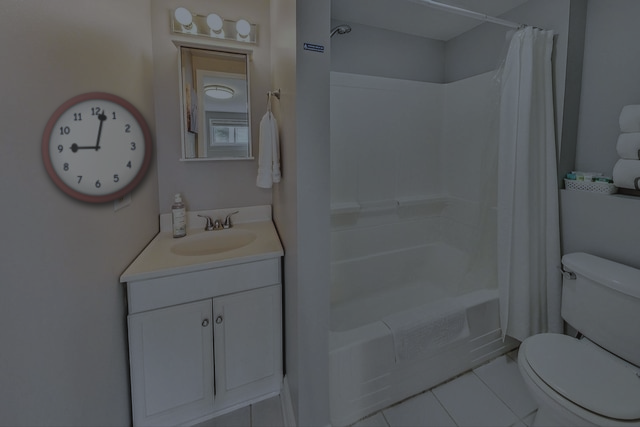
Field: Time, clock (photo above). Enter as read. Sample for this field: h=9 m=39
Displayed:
h=9 m=2
